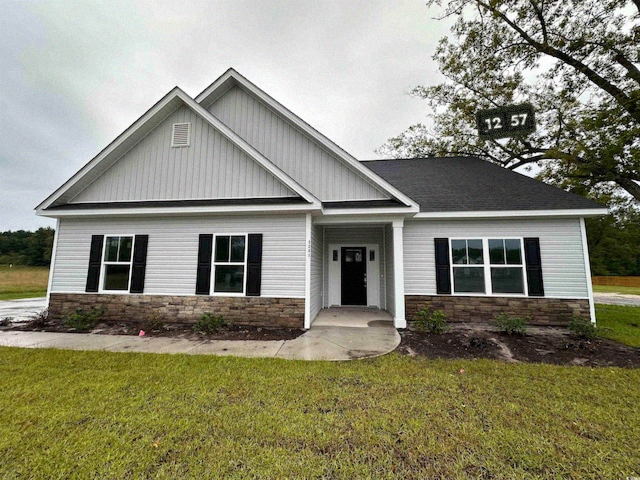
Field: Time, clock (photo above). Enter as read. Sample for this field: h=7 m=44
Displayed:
h=12 m=57
